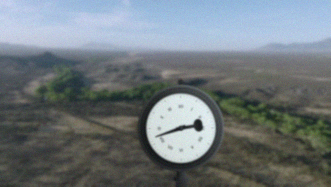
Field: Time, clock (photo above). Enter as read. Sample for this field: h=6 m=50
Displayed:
h=2 m=42
